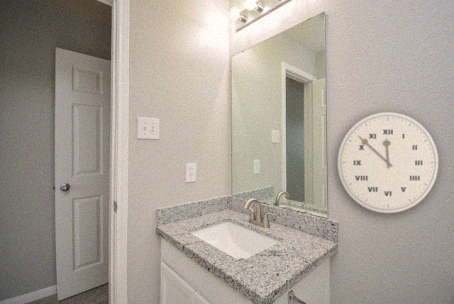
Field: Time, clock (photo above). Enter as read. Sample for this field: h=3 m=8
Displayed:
h=11 m=52
